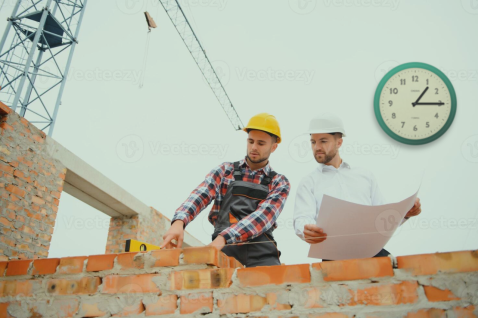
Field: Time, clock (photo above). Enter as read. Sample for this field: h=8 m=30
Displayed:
h=1 m=15
